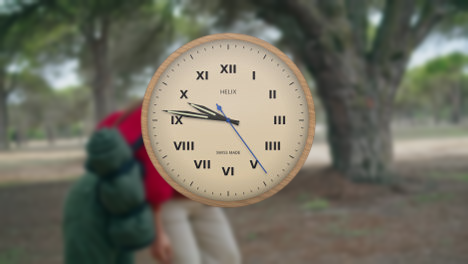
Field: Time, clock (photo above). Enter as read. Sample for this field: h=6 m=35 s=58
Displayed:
h=9 m=46 s=24
